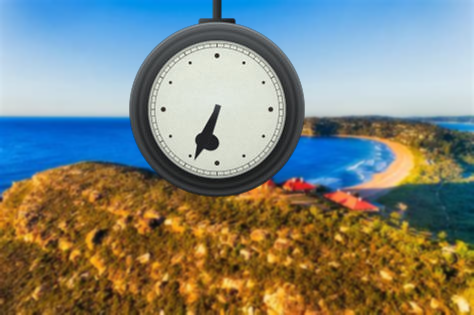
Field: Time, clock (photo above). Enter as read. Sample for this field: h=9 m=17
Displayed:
h=6 m=34
